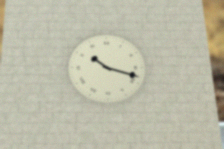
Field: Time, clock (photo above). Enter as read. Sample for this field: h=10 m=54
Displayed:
h=10 m=18
